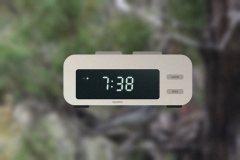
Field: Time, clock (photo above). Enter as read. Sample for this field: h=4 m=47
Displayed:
h=7 m=38
